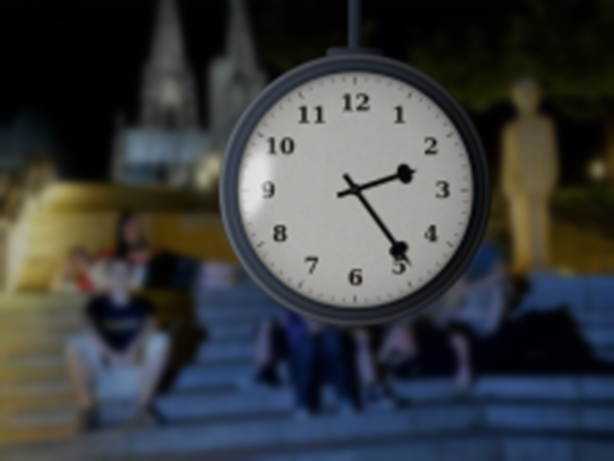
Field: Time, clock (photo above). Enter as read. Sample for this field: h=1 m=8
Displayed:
h=2 m=24
